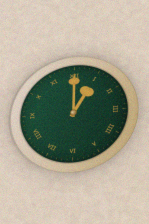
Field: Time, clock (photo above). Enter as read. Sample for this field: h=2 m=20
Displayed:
h=1 m=0
